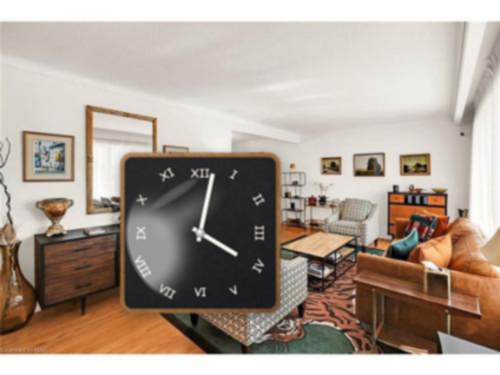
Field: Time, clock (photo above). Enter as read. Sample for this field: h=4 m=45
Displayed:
h=4 m=2
